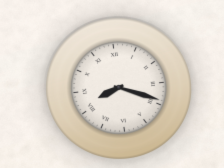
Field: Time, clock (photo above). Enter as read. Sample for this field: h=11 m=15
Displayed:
h=8 m=19
